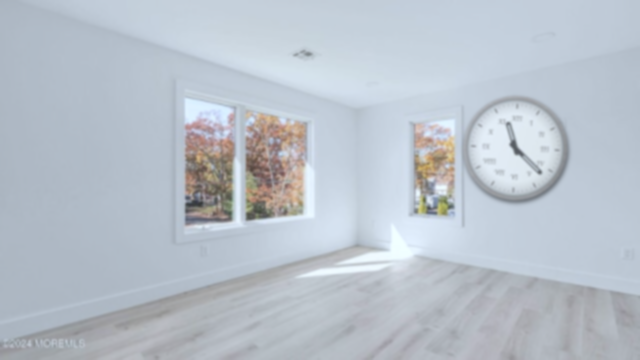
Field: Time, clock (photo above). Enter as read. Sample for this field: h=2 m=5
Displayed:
h=11 m=22
